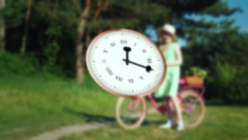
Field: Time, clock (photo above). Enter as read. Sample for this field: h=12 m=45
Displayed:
h=12 m=19
